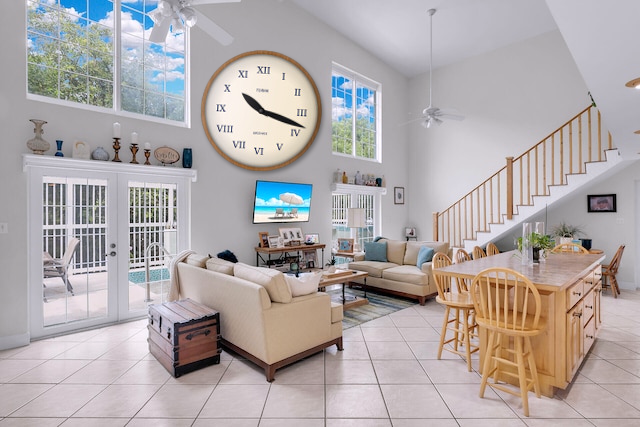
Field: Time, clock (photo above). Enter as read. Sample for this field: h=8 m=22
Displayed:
h=10 m=18
